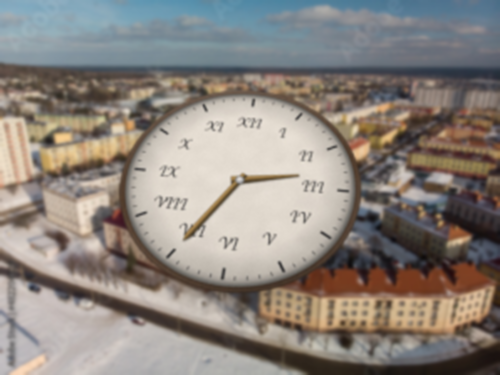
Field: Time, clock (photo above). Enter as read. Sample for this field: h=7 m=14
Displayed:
h=2 m=35
